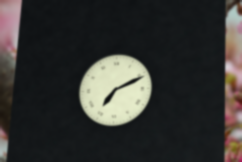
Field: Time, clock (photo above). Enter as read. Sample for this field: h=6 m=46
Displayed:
h=7 m=11
